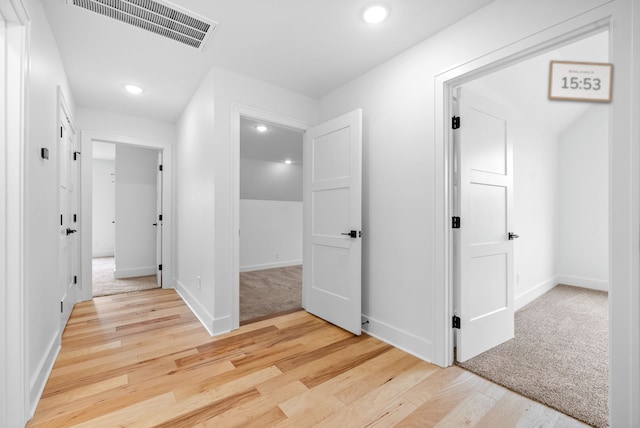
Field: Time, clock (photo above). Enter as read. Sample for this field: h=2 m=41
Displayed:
h=15 m=53
